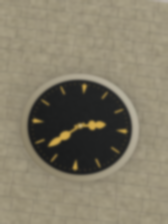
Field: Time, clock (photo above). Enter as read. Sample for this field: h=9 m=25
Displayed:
h=2 m=38
